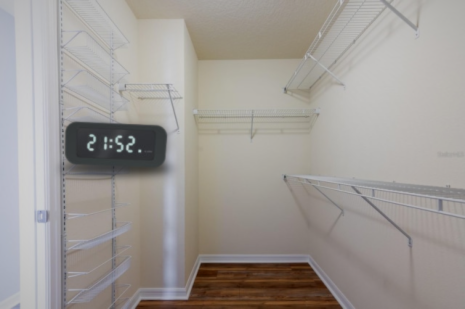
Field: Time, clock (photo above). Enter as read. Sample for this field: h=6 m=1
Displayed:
h=21 m=52
